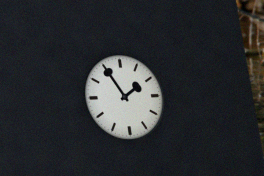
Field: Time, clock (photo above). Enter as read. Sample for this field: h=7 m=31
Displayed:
h=1 m=55
